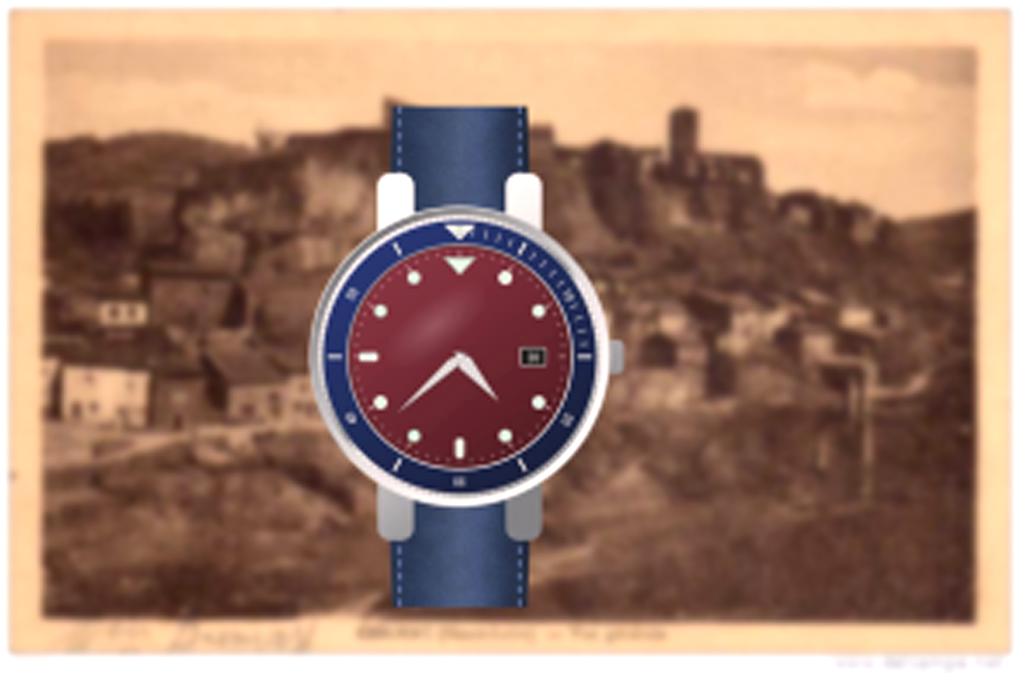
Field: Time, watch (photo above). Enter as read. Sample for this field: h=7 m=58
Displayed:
h=4 m=38
